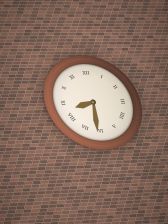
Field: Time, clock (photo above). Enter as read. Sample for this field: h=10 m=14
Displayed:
h=8 m=31
